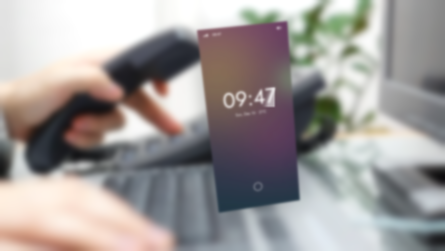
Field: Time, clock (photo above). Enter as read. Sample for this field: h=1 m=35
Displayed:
h=9 m=47
